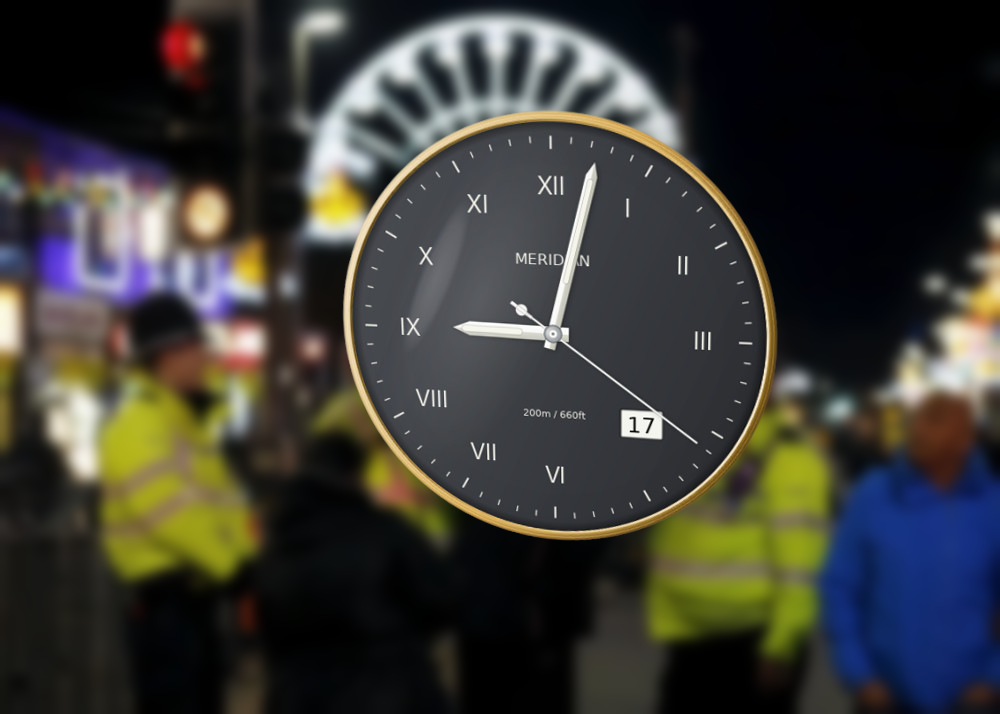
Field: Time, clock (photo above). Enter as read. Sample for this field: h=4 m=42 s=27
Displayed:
h=9 m=2 s=21
